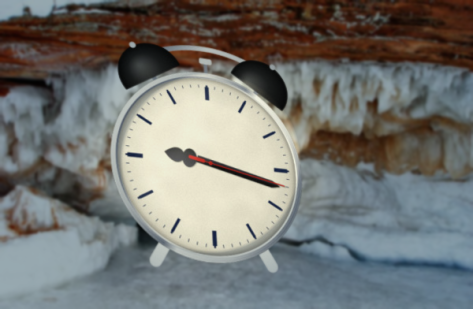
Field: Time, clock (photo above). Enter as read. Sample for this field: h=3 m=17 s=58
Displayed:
h=9 m=17 s=17
